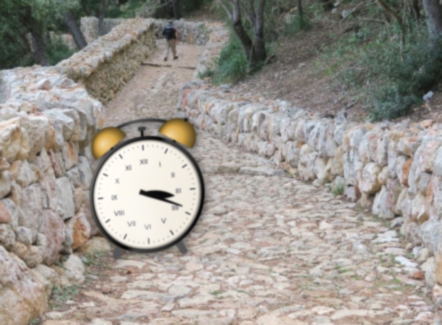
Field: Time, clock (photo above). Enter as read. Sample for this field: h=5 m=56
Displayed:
h=3 m=19
